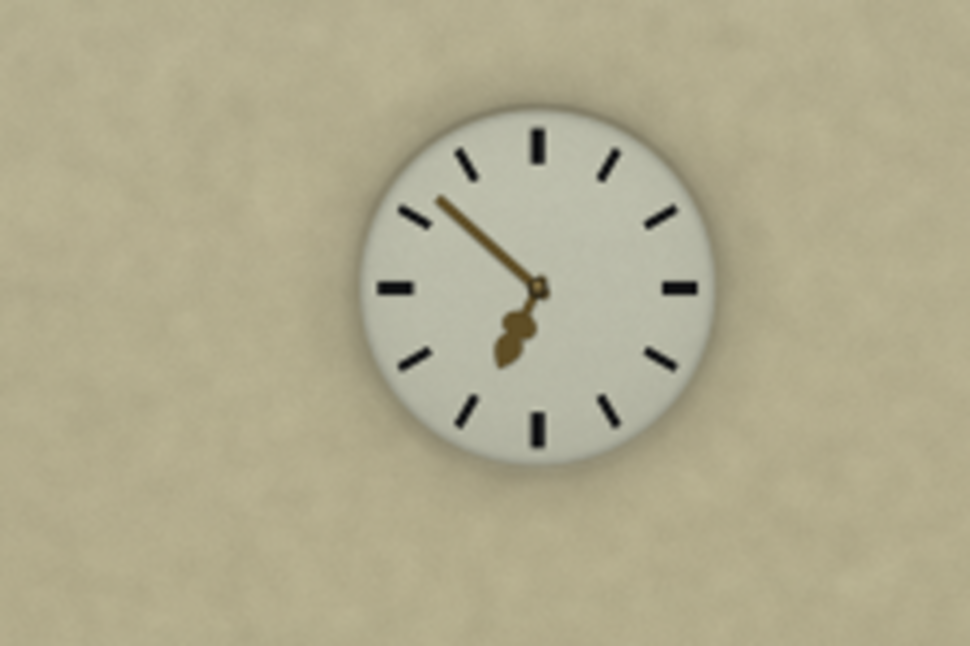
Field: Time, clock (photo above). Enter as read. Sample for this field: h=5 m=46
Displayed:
h=6 m=52
